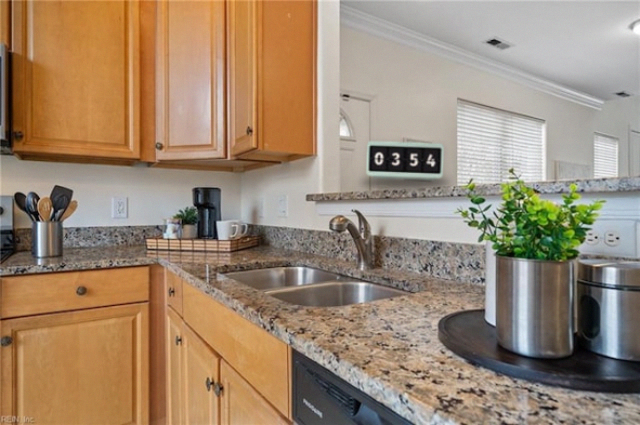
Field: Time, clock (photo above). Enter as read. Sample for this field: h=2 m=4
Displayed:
h=3 m=54
